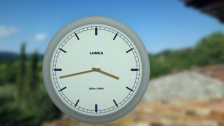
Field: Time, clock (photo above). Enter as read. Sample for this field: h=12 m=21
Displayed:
h=3 m=43
